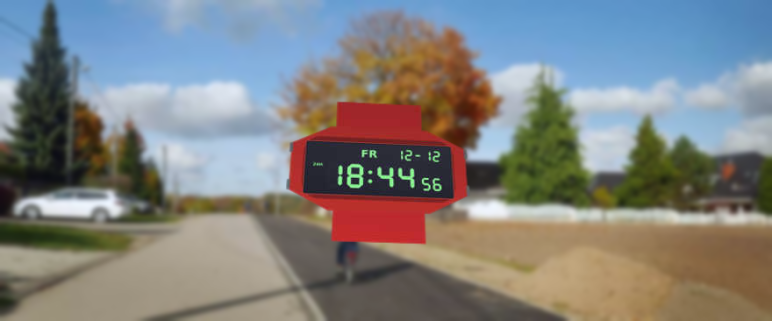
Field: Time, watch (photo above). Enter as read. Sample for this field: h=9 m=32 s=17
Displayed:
h=18 m=44 s=56
